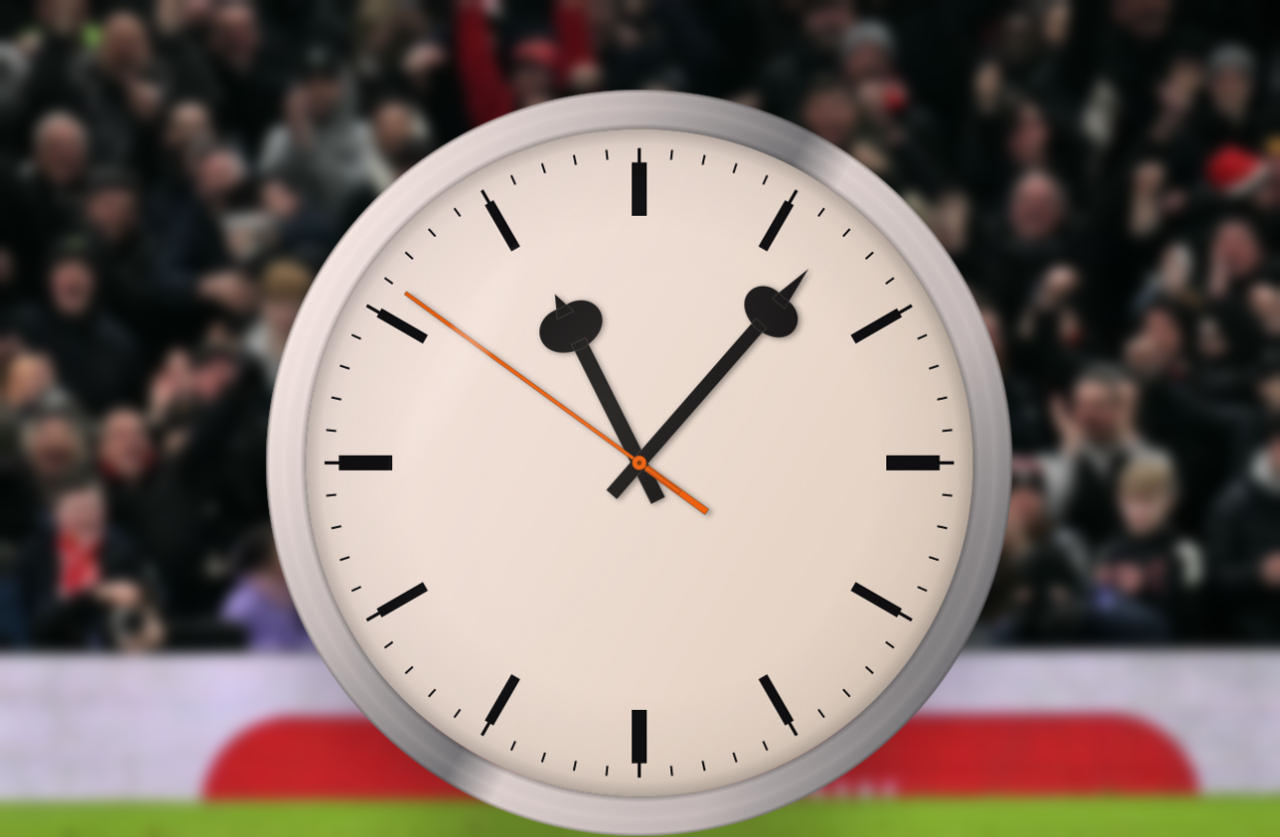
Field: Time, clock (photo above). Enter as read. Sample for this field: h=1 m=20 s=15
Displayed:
h=11 m=6 s=51
